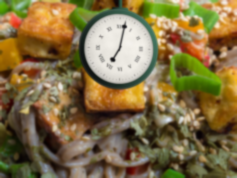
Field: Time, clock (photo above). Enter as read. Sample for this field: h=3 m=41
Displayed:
h=7 m=2
